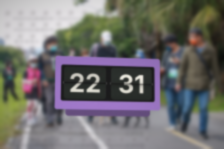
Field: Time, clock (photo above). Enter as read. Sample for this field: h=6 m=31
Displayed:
h=22 m=31
